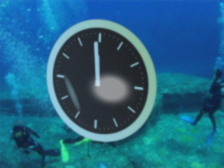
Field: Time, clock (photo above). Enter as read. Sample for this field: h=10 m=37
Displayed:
h=11 m=59
